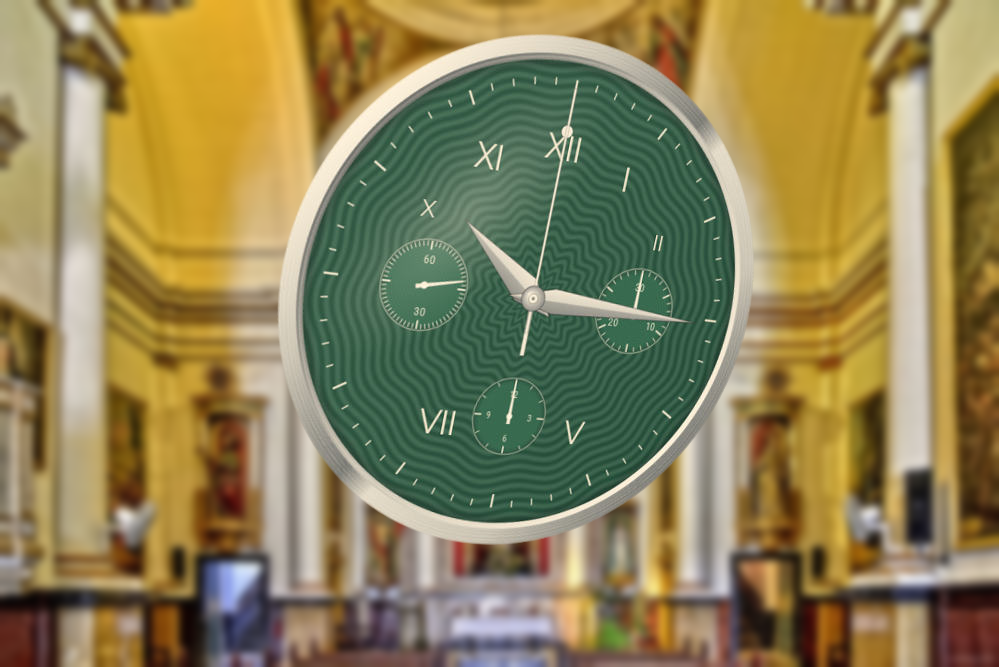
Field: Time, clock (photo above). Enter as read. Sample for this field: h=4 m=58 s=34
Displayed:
h=10 m=15 s=13
